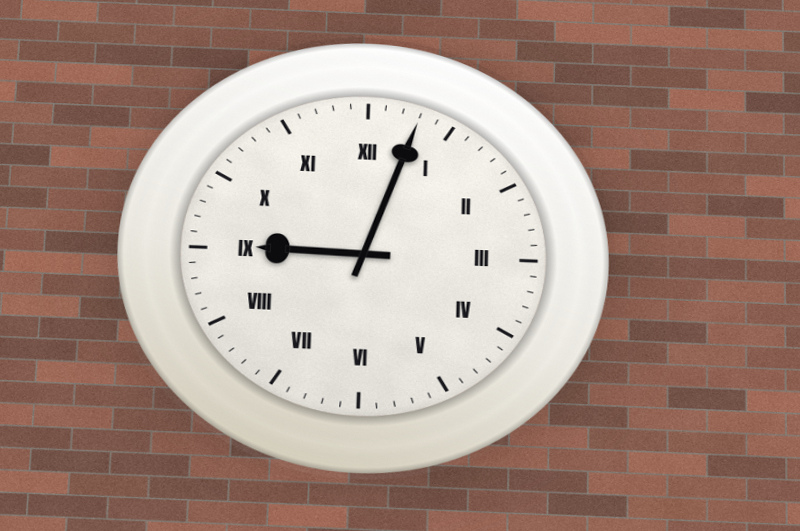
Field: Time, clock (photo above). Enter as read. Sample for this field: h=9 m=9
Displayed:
h=9 m=3
